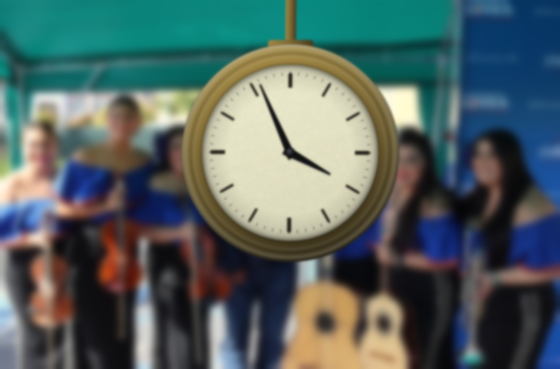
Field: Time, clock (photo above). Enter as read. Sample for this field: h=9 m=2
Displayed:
h=3 m=56
